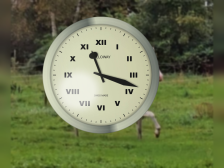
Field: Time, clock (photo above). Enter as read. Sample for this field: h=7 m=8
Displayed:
h=11 m=18
